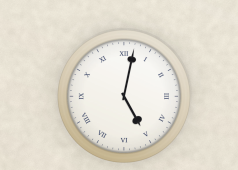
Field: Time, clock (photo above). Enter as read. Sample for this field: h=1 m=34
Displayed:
h=5 m=2
